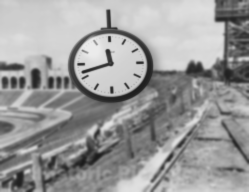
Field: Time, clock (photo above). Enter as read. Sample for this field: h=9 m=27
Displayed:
h=11 m=42
